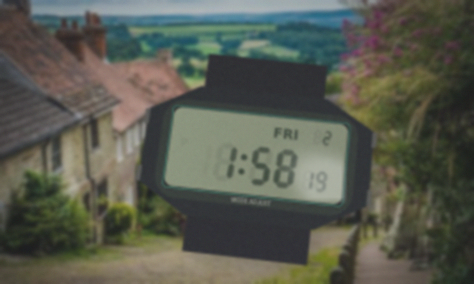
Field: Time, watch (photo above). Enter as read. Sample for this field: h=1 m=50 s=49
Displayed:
h=1 m=58 s=19
